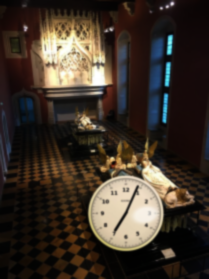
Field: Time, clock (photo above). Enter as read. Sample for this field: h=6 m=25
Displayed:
h=7 m=4
